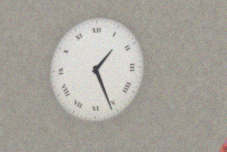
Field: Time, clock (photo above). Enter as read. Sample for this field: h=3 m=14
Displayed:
h=1 m=26
